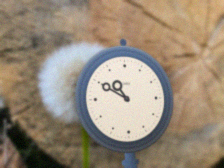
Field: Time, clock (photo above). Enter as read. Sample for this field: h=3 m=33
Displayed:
h=10 m=50
